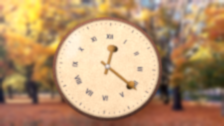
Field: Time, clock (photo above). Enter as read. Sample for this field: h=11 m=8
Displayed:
h=12 m=21
